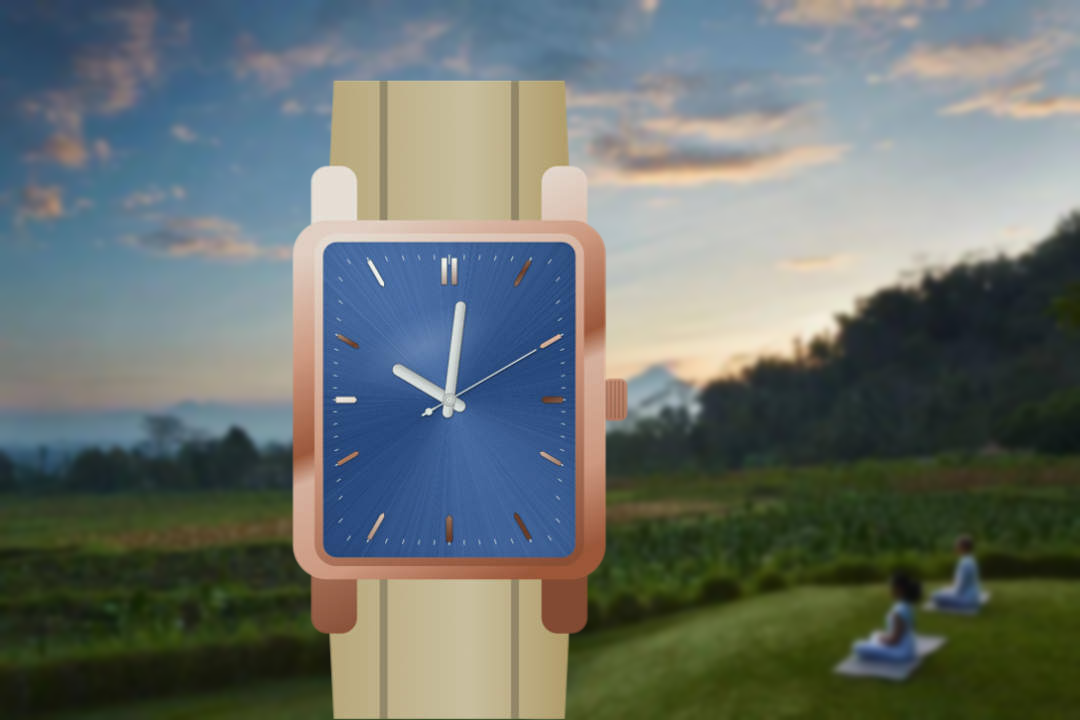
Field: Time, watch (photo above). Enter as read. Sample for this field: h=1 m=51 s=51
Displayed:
h=10 m=1 s=10
